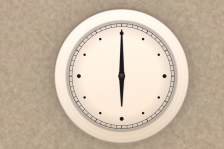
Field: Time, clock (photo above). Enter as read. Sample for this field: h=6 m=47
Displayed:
h=6 m=0
